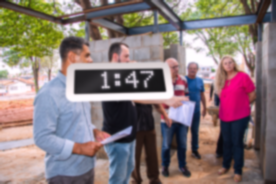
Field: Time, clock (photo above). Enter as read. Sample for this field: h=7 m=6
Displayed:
h=1 m=47
